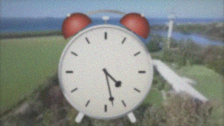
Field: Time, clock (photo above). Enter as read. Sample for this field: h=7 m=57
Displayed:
h=4 m=28
